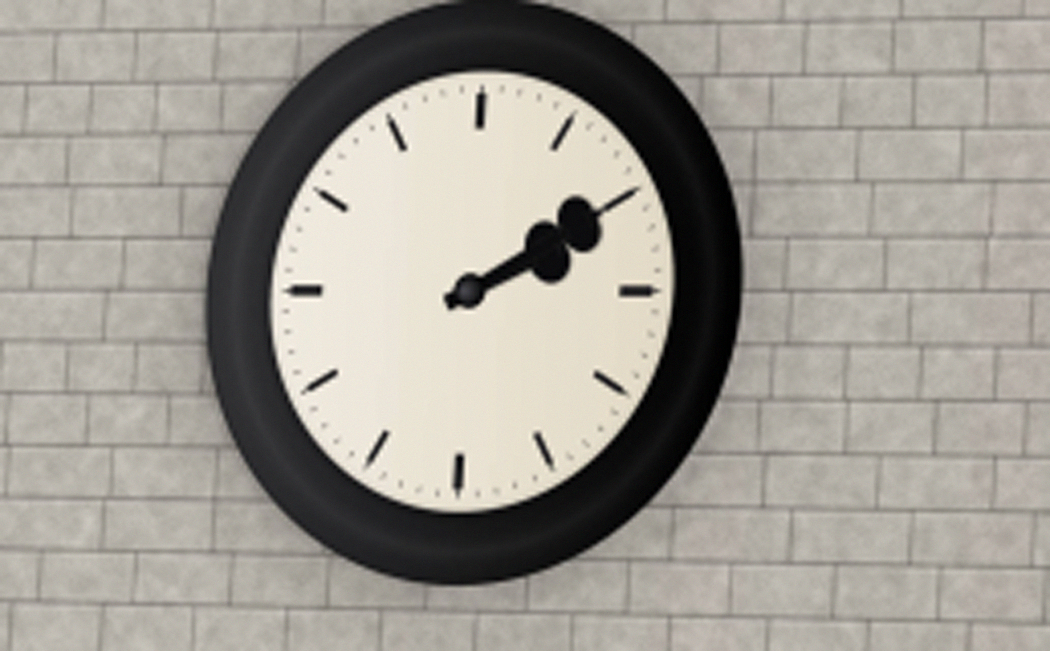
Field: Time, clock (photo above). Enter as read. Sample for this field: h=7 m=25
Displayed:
h=2 m=10
